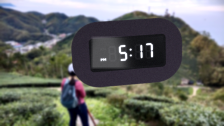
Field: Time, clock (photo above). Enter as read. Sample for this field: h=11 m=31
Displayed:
h=5 m=17
